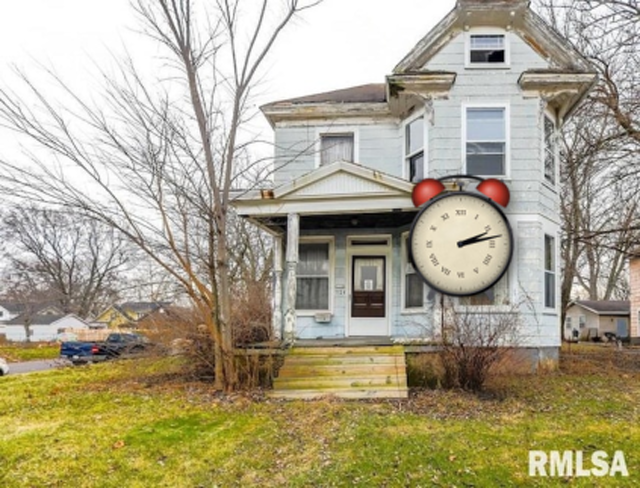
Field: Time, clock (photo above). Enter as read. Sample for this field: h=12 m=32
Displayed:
h=2 m=13
